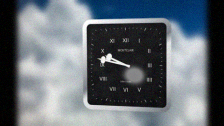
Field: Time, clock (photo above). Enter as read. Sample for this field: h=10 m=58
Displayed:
h=9 m=47
